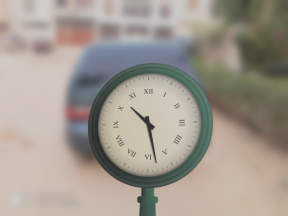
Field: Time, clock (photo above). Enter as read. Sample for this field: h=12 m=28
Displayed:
h=10 m=28
